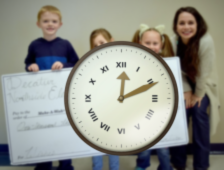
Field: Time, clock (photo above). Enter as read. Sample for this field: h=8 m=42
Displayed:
h=12 m=11
